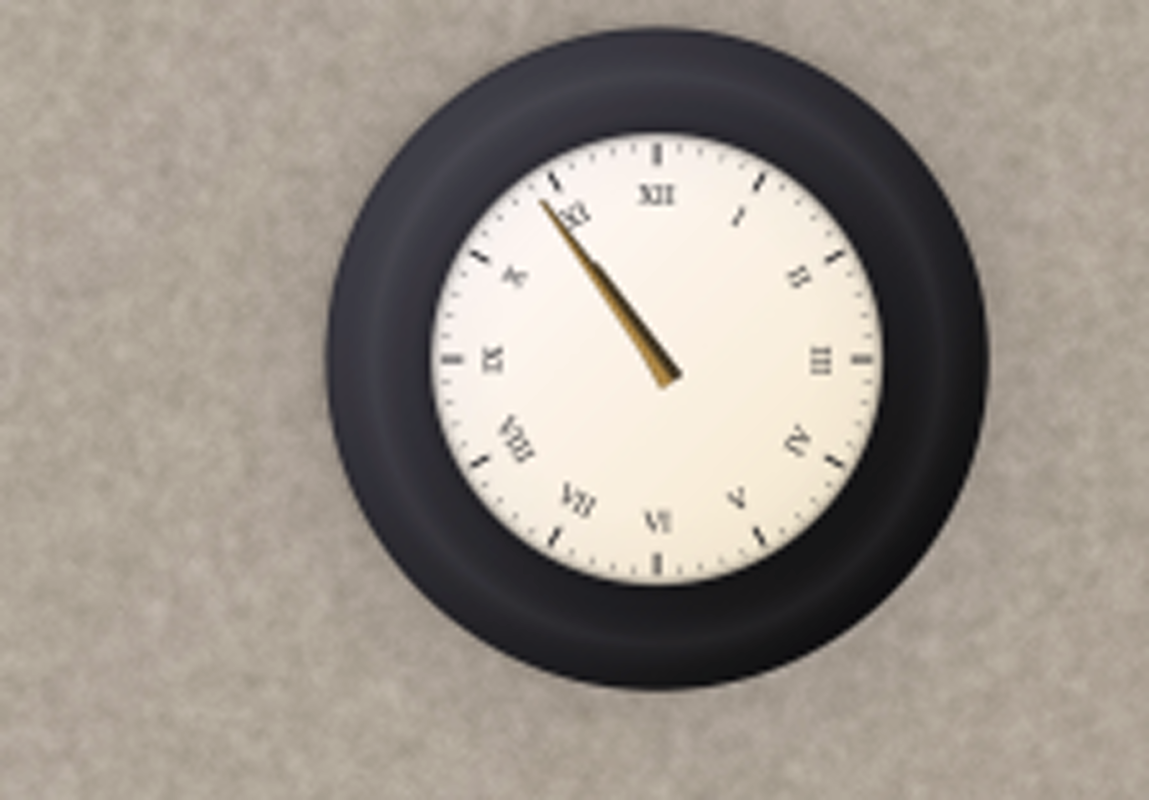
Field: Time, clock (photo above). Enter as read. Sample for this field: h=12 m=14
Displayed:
h=10 m=54
